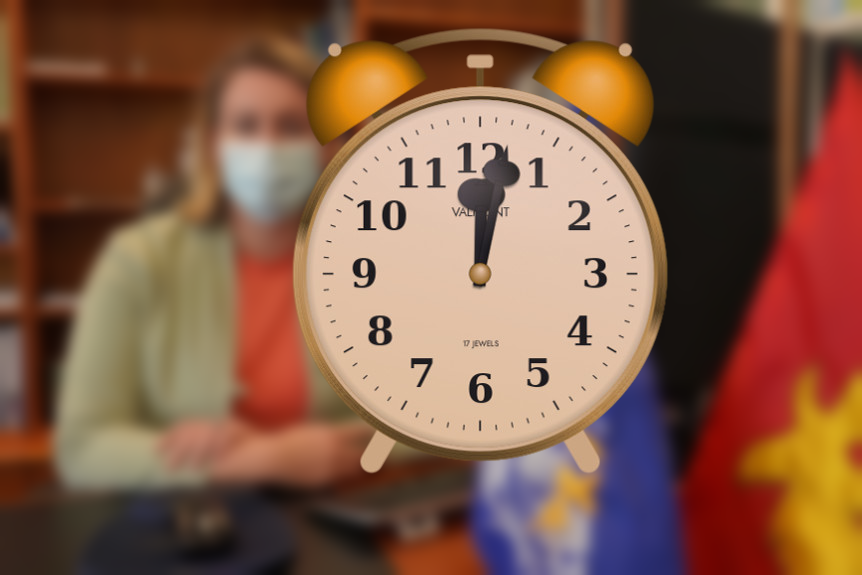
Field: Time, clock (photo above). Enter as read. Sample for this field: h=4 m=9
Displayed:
h=12 m=2
